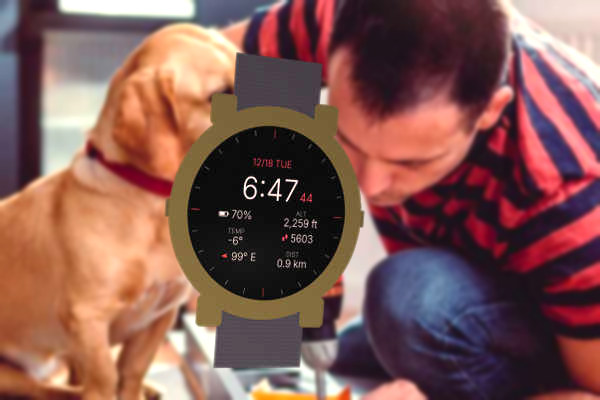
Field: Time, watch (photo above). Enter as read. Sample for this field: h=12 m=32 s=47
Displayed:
h=6 m=47 s=44
